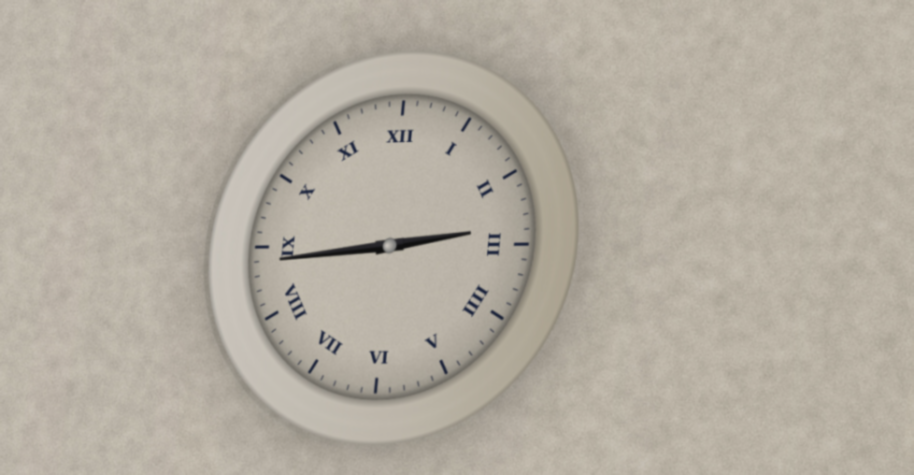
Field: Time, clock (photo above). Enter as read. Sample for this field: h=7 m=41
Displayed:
h=2 m=44
